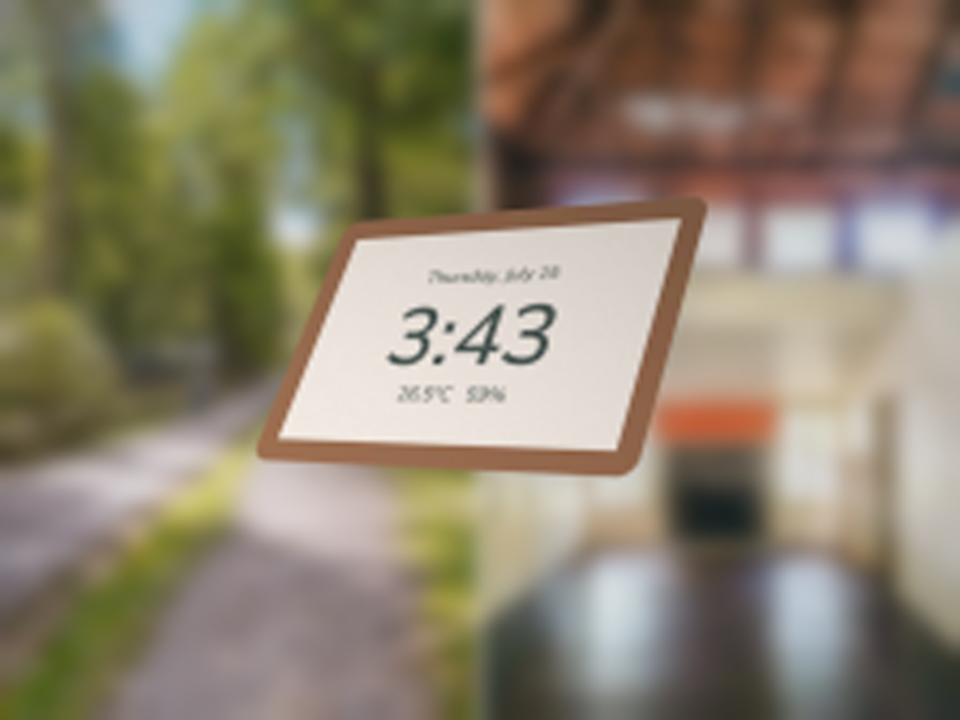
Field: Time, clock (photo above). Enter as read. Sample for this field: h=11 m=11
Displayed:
h=3 m=43
